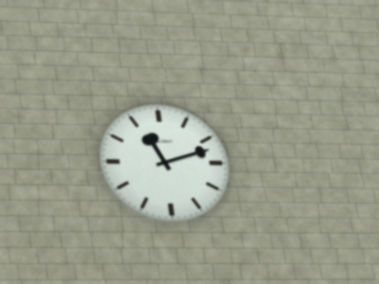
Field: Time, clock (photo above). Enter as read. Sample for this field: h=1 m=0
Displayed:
h=11 m=12
